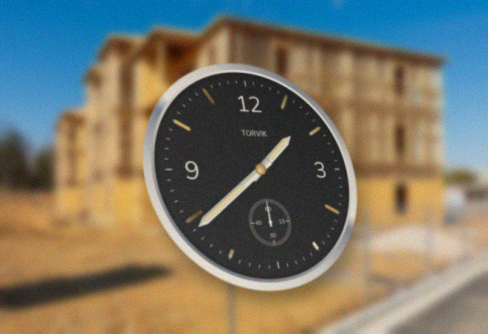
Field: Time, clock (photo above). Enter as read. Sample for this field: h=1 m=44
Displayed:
h=1 m=39
